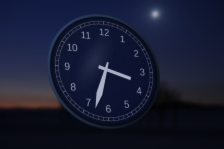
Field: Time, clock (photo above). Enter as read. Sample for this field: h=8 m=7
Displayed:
h=3 m=33
